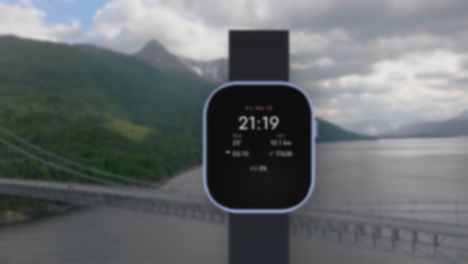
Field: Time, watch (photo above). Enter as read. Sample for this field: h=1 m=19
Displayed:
h=21 m=19
